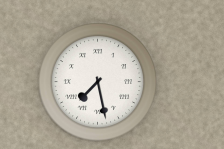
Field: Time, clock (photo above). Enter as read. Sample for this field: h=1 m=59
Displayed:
h=7 m=28
